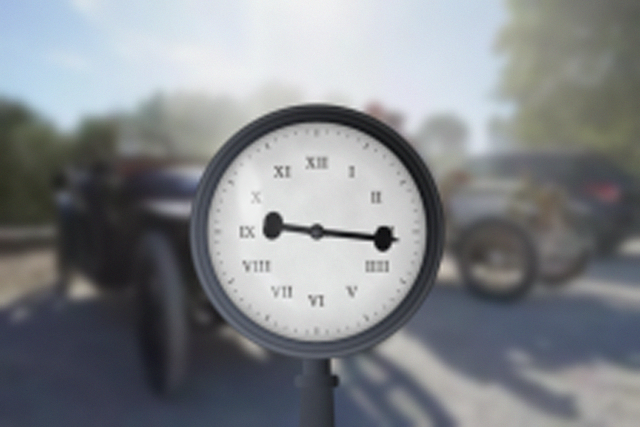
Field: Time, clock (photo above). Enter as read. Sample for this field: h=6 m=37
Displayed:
h=9 m=16
